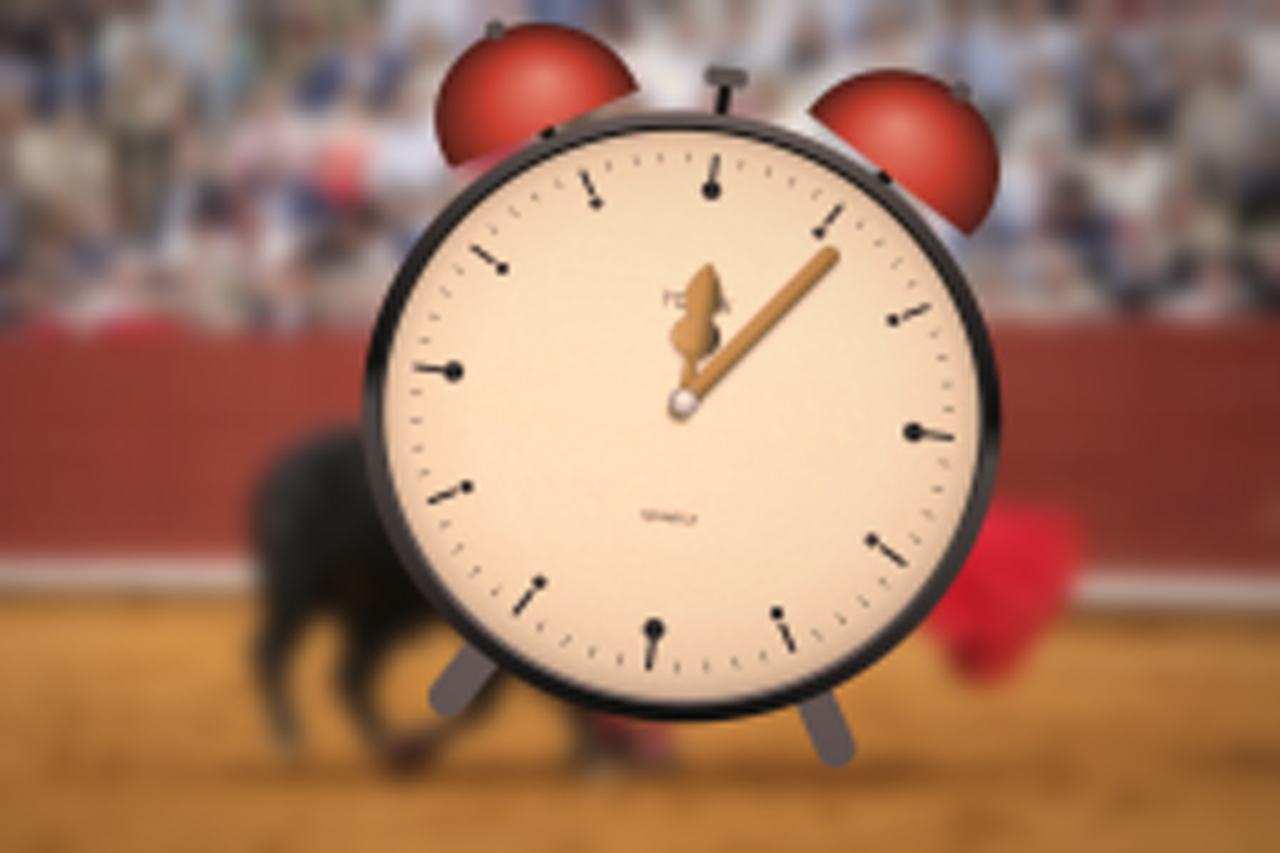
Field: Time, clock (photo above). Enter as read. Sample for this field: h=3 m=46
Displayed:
h=12 m=6
